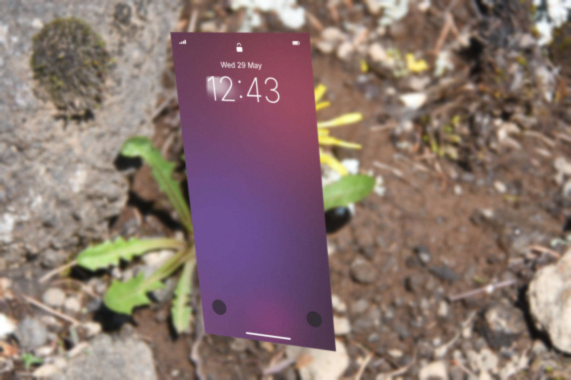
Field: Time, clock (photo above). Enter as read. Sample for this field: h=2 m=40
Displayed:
h=12 m=43
